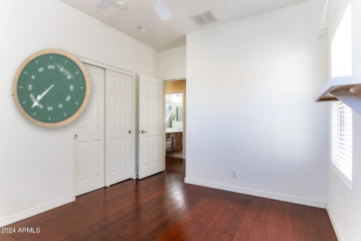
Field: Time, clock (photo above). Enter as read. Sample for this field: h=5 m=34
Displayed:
h=7 m=37
